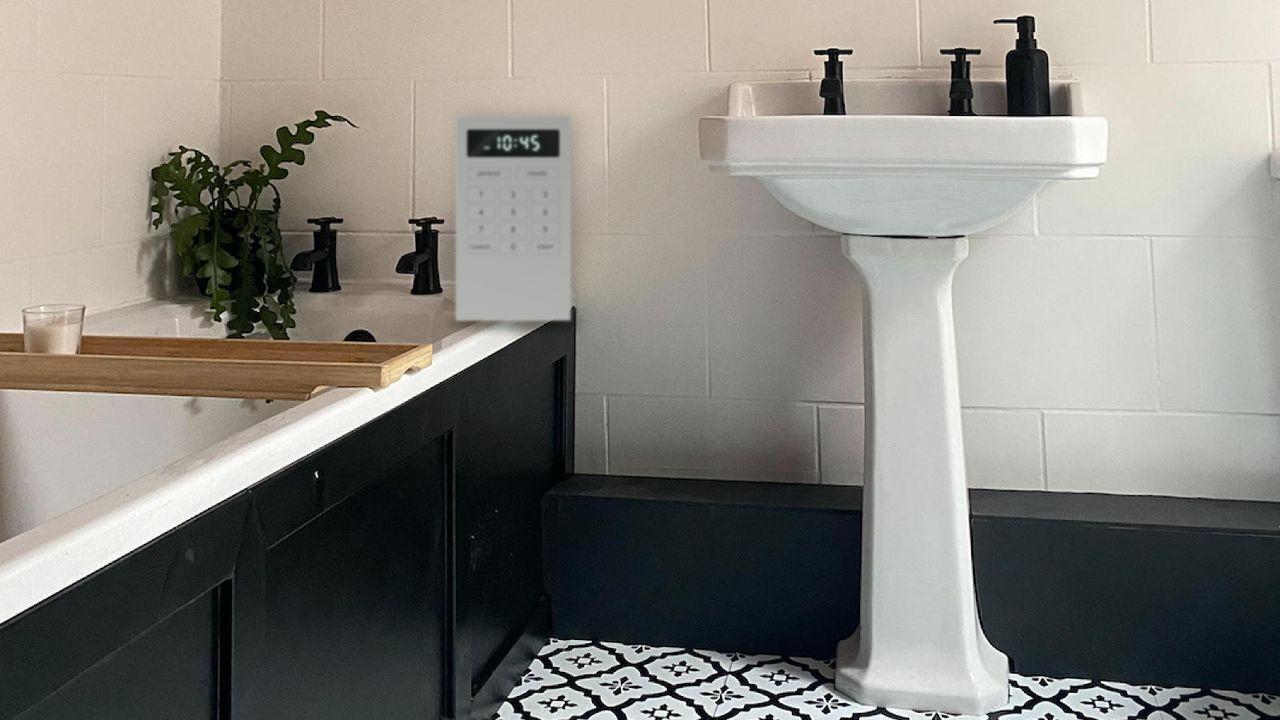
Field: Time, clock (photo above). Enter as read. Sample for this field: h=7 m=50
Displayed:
h=10 m=45
